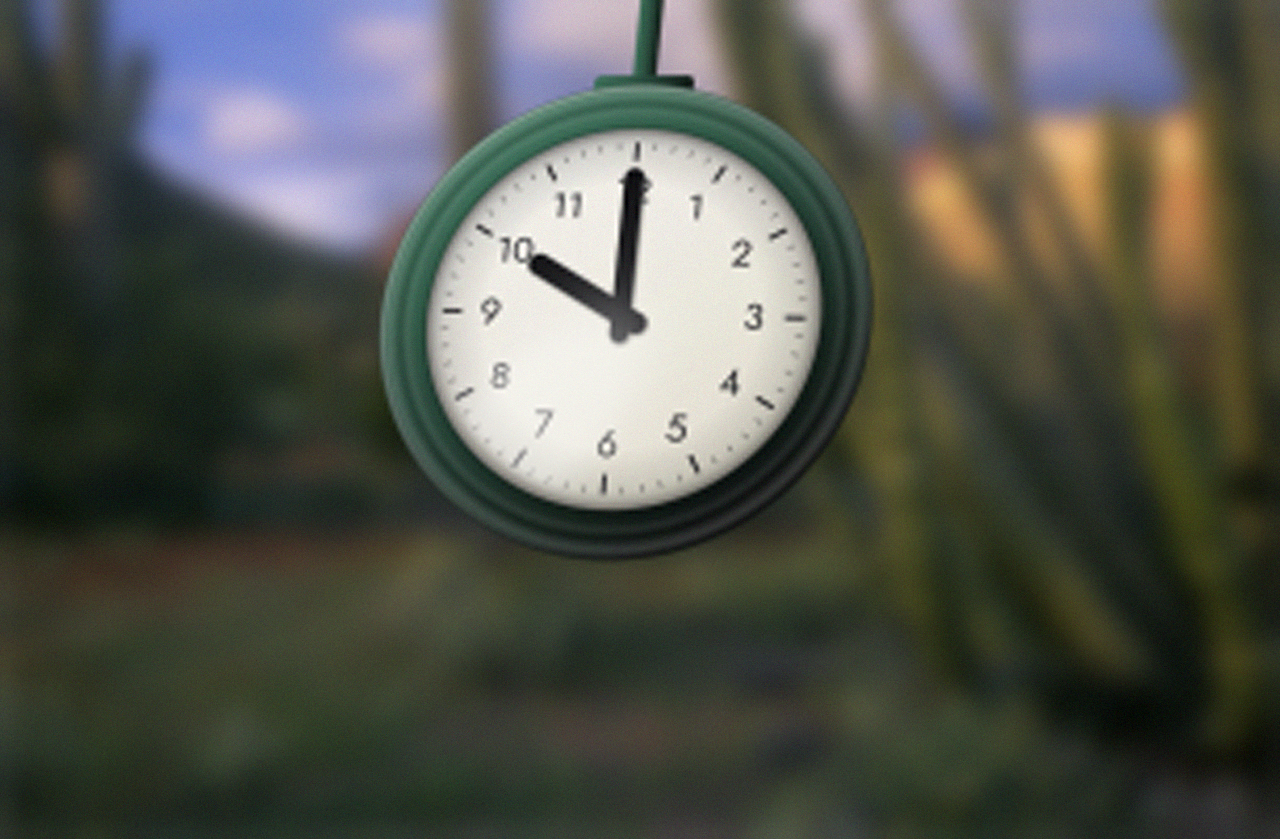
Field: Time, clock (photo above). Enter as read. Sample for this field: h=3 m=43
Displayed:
h=10 m=0
